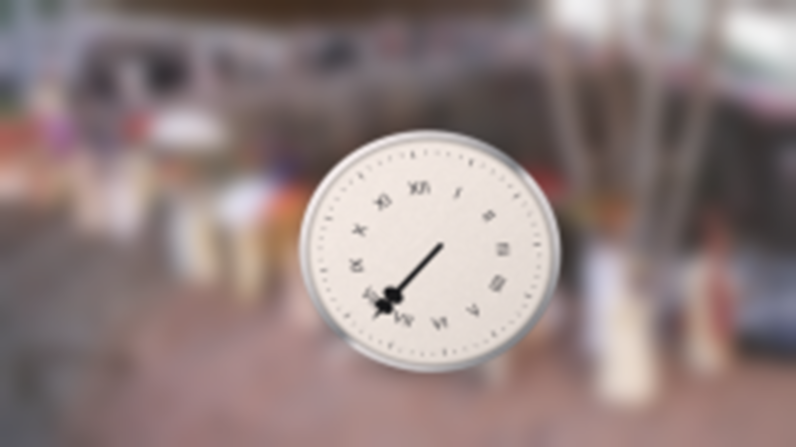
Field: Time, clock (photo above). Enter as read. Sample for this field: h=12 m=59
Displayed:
h=7 m=38
